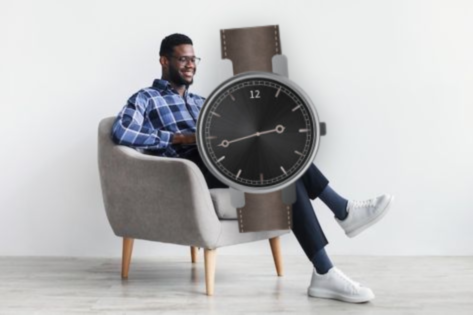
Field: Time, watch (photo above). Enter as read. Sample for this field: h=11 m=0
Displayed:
h=2 m=43
